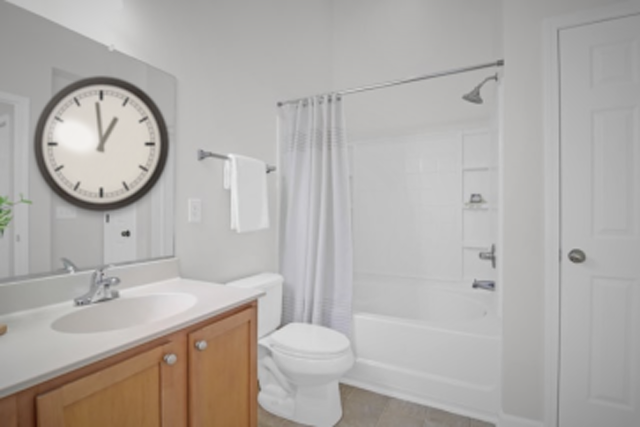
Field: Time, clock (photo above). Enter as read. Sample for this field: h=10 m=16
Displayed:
h=12 m=59
